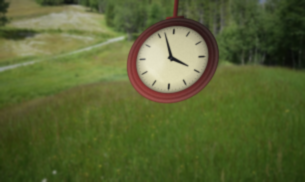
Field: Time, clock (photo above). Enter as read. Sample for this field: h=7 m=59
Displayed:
h=3 m=57
